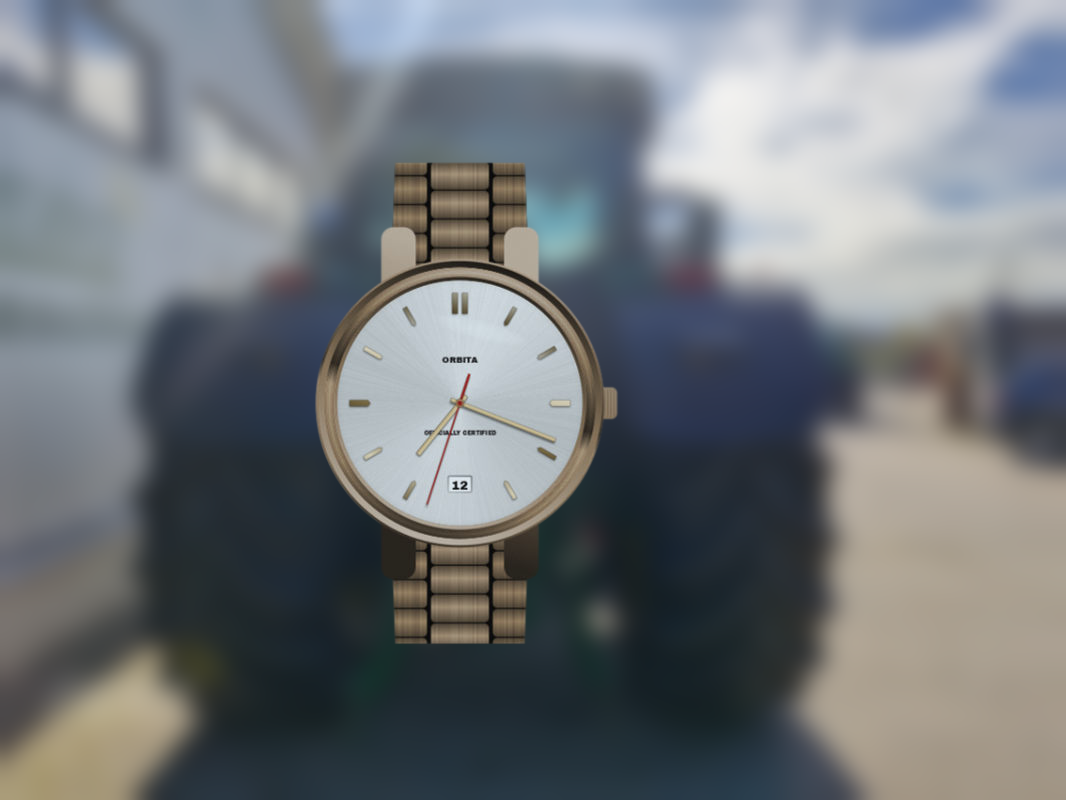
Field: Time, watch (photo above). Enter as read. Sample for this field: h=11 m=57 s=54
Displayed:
h=7 m=18 s=33
